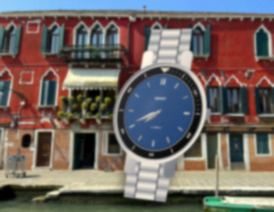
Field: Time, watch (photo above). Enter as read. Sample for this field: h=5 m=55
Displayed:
h=7 m=41
